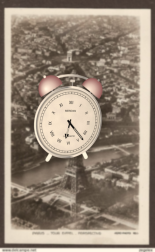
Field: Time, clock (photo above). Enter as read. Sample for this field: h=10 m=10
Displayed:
h=6 m=23
